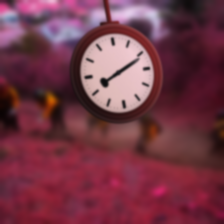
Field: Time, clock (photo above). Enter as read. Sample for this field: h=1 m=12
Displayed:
h=8 m=11
